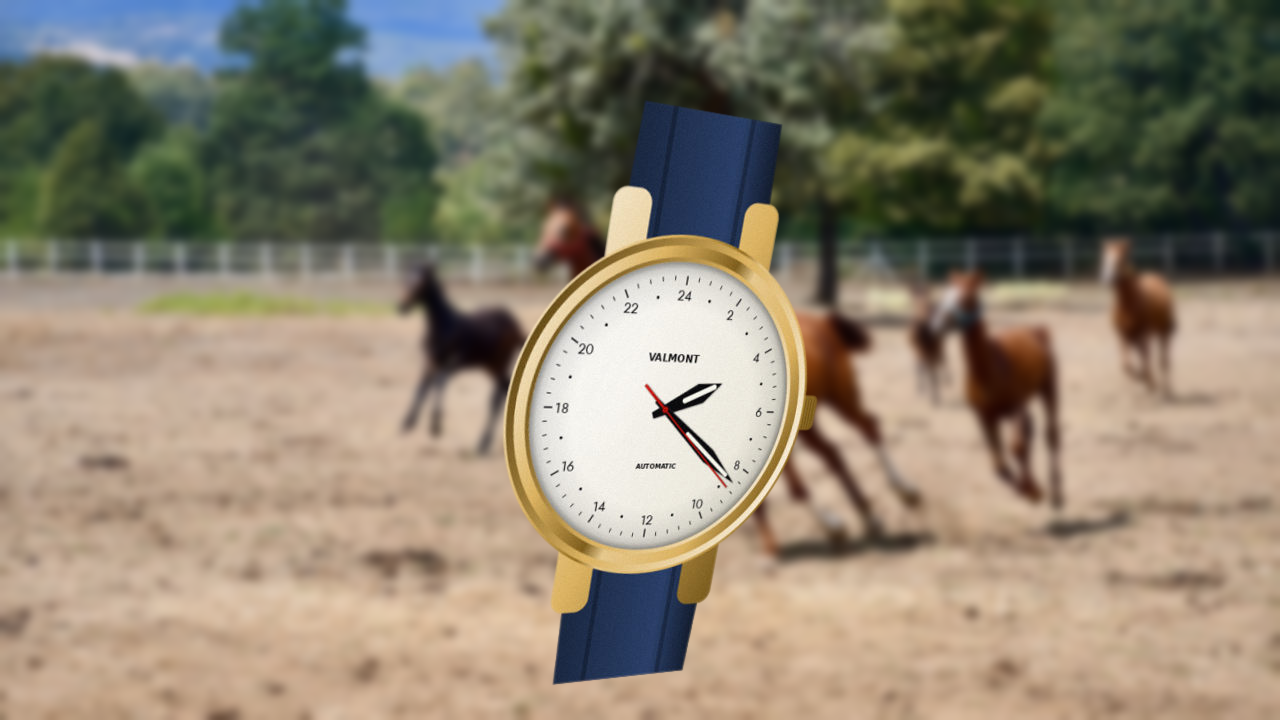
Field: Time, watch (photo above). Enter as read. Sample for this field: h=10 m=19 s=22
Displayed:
h=4 m=21 s=22
